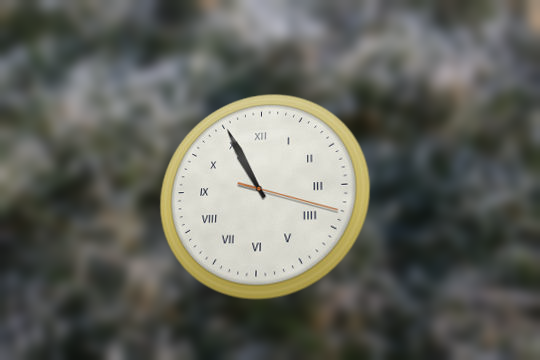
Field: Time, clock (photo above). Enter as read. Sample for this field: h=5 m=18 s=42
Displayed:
h=10 m=55 s=18
